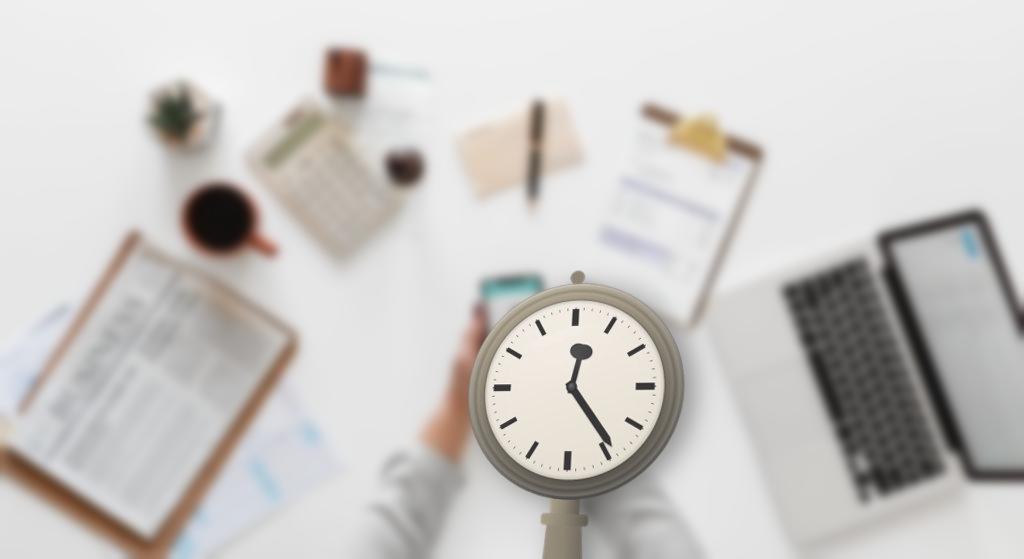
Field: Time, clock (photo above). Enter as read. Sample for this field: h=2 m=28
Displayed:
h=12 m=24
